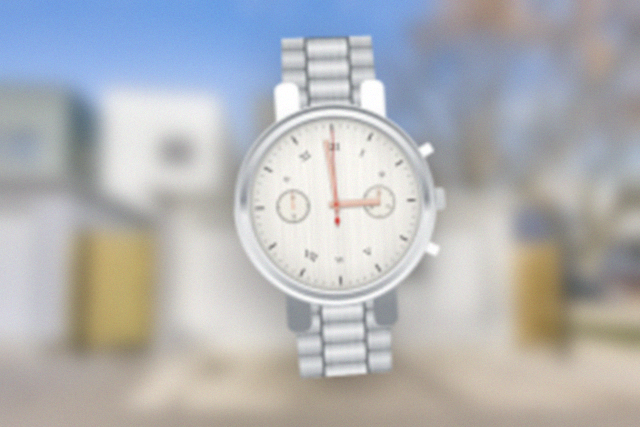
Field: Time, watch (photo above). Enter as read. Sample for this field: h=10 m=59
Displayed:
h=2 m=59
